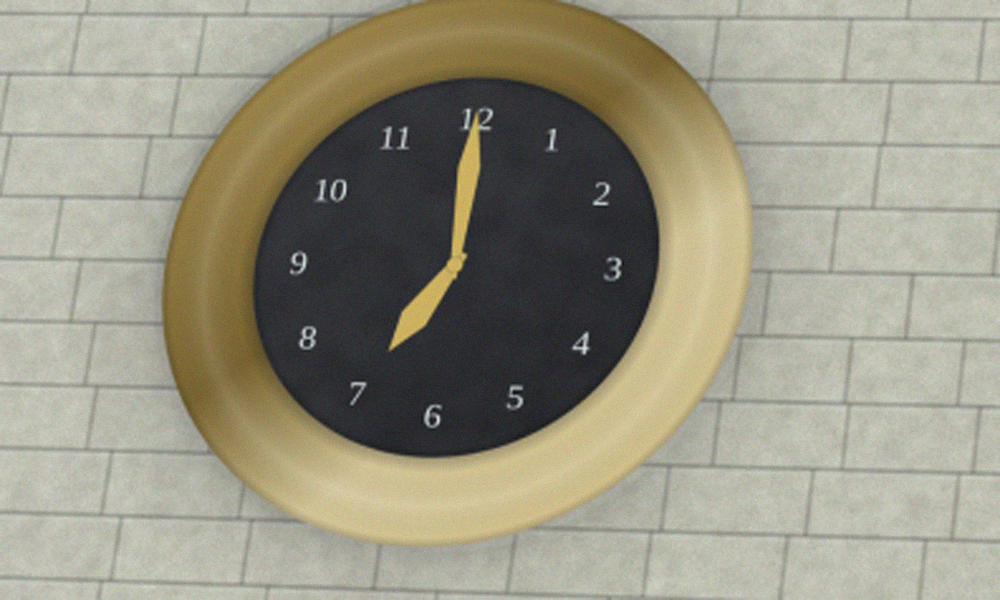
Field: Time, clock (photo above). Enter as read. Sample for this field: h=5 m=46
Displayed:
h=7 m=0
